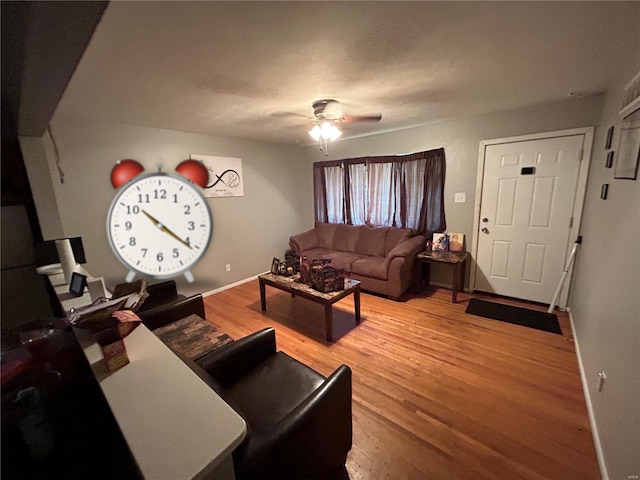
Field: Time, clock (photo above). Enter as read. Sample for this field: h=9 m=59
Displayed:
h=10 m=21
